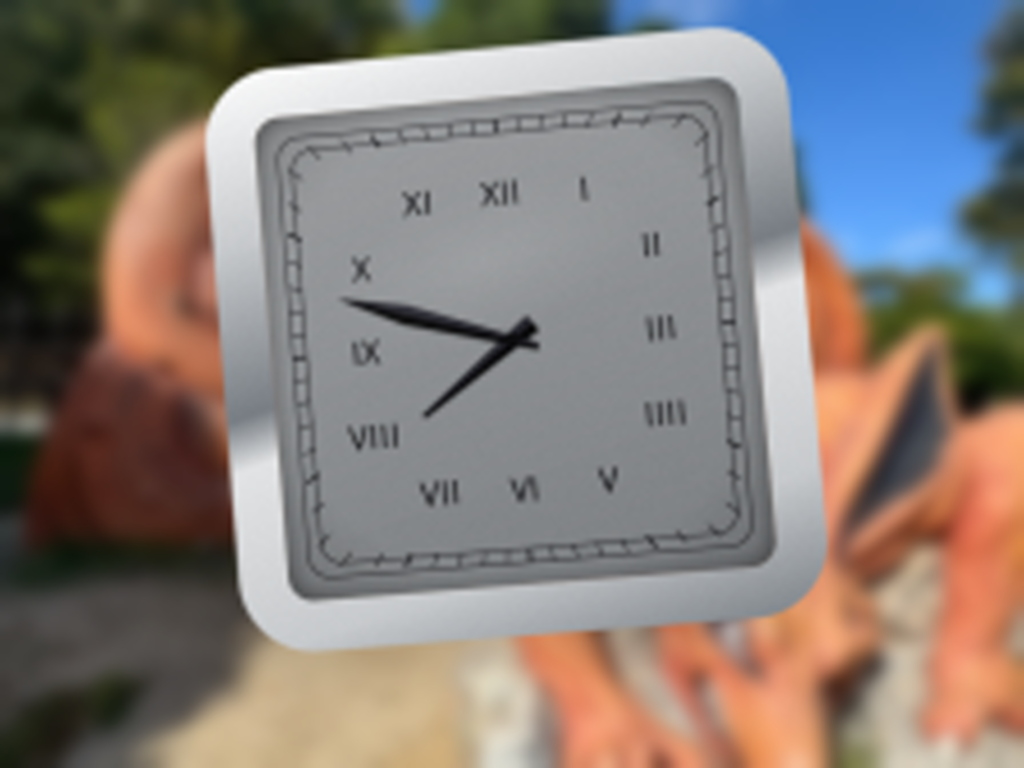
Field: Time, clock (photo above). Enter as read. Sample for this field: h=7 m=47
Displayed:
h=7 m=48
